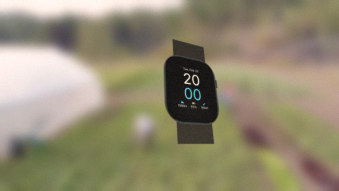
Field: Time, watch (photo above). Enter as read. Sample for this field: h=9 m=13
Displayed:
h=20 m=0
